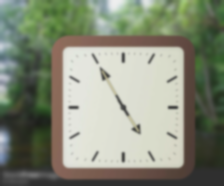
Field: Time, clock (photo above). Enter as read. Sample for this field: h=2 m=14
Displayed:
h=4 m=55
